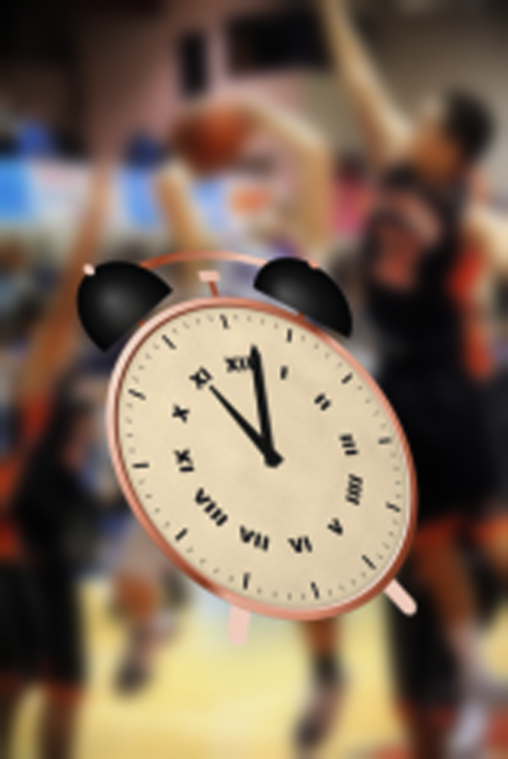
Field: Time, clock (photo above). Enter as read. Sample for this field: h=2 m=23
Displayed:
h=11 m=2
